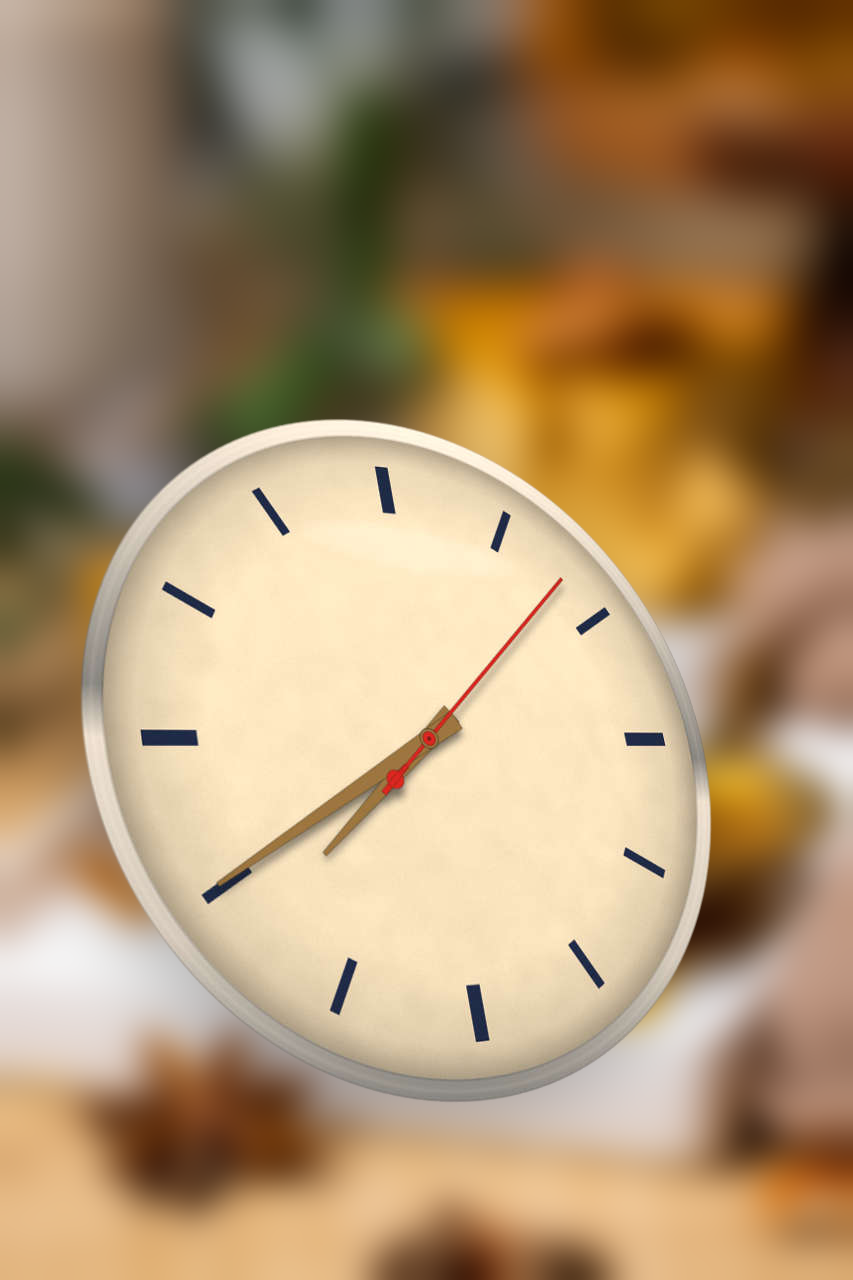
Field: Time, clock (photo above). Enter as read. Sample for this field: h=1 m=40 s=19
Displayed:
h=7 m=40 s=8
